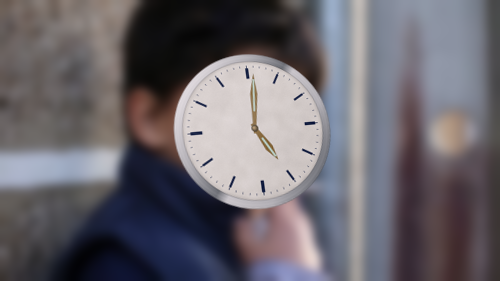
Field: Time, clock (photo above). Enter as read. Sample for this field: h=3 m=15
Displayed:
h=5 m=1
